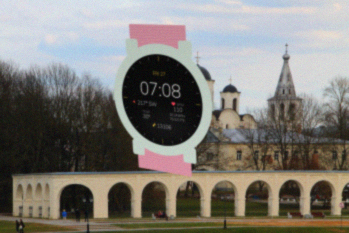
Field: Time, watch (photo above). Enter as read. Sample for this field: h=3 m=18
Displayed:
h=7 m=8
